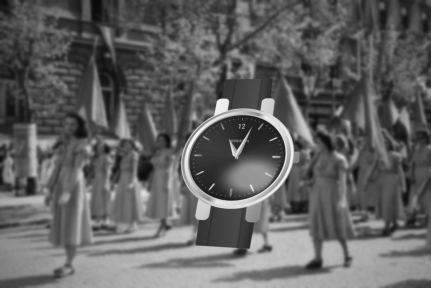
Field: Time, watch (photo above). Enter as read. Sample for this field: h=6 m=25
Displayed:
h=11 m=3
